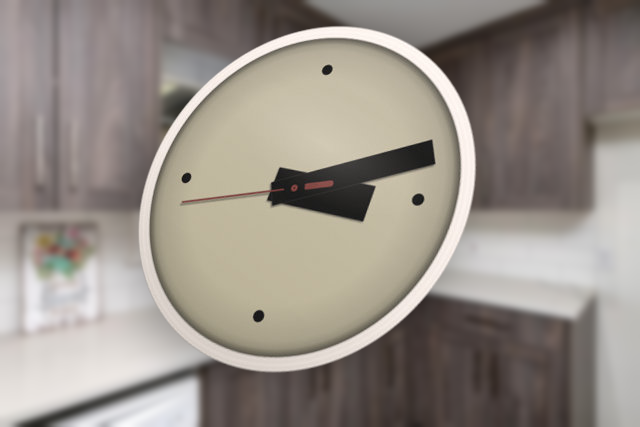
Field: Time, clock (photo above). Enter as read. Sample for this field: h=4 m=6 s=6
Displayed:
h=3 m=11 s=43
